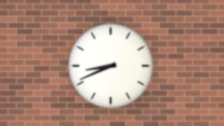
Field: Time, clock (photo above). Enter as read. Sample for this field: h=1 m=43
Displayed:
h=8 m=41
